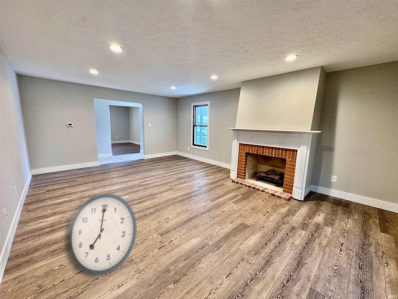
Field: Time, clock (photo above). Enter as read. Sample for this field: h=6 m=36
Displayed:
h=7 m=0
